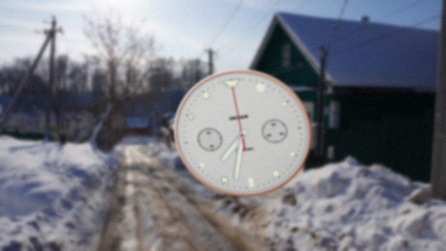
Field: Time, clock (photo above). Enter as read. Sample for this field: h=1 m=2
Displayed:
h=7 m=33
